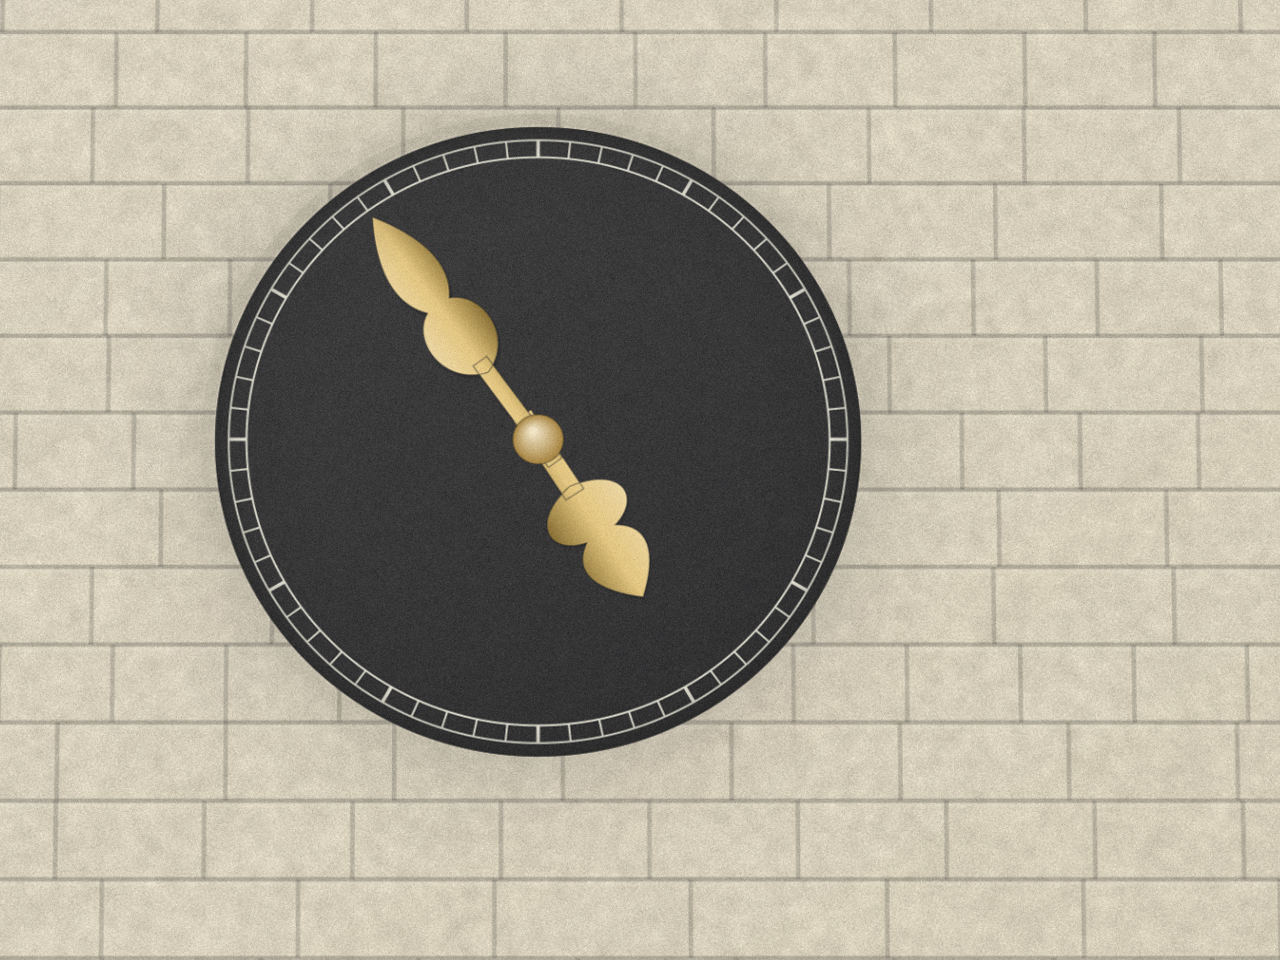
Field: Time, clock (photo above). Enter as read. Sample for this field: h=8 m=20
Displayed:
h=4 m=54
